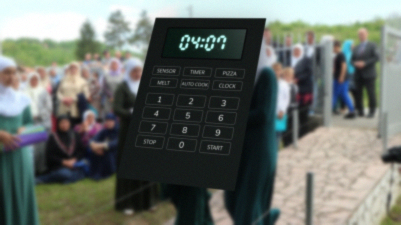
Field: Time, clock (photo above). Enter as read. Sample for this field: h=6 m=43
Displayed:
h=4 m=7
